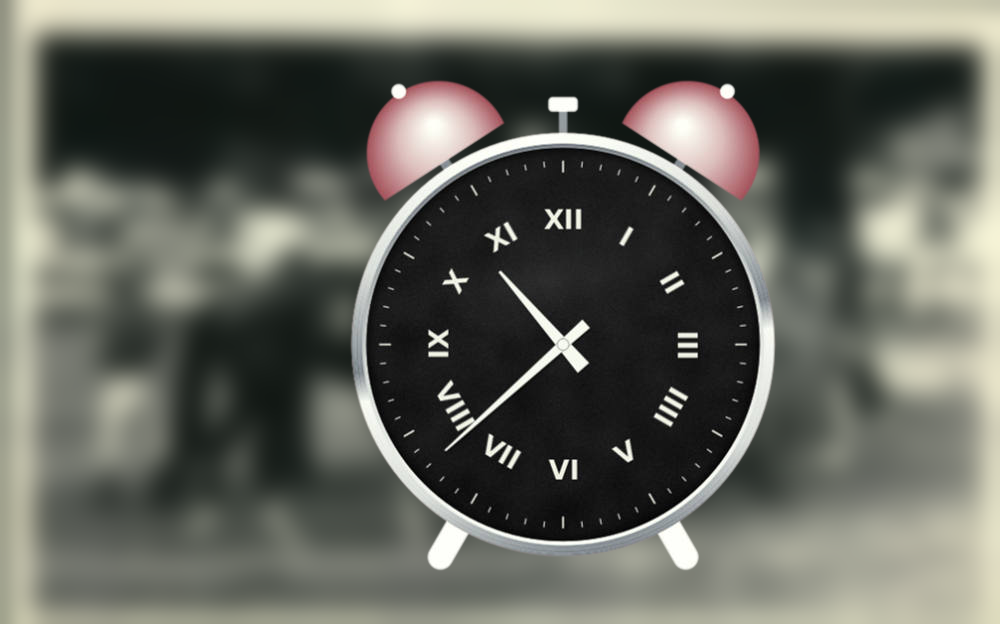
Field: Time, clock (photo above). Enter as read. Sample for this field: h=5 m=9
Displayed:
h=10 m=38
